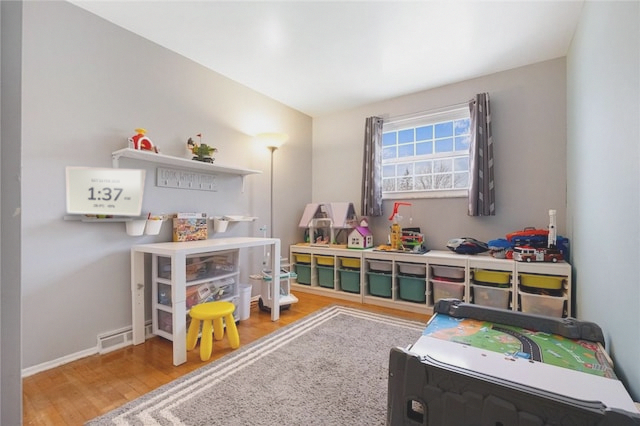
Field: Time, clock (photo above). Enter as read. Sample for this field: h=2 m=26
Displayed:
h=1 m=37
